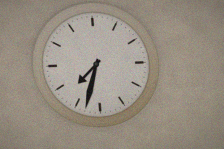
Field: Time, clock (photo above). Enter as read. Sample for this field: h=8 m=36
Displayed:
h=7 m=33
